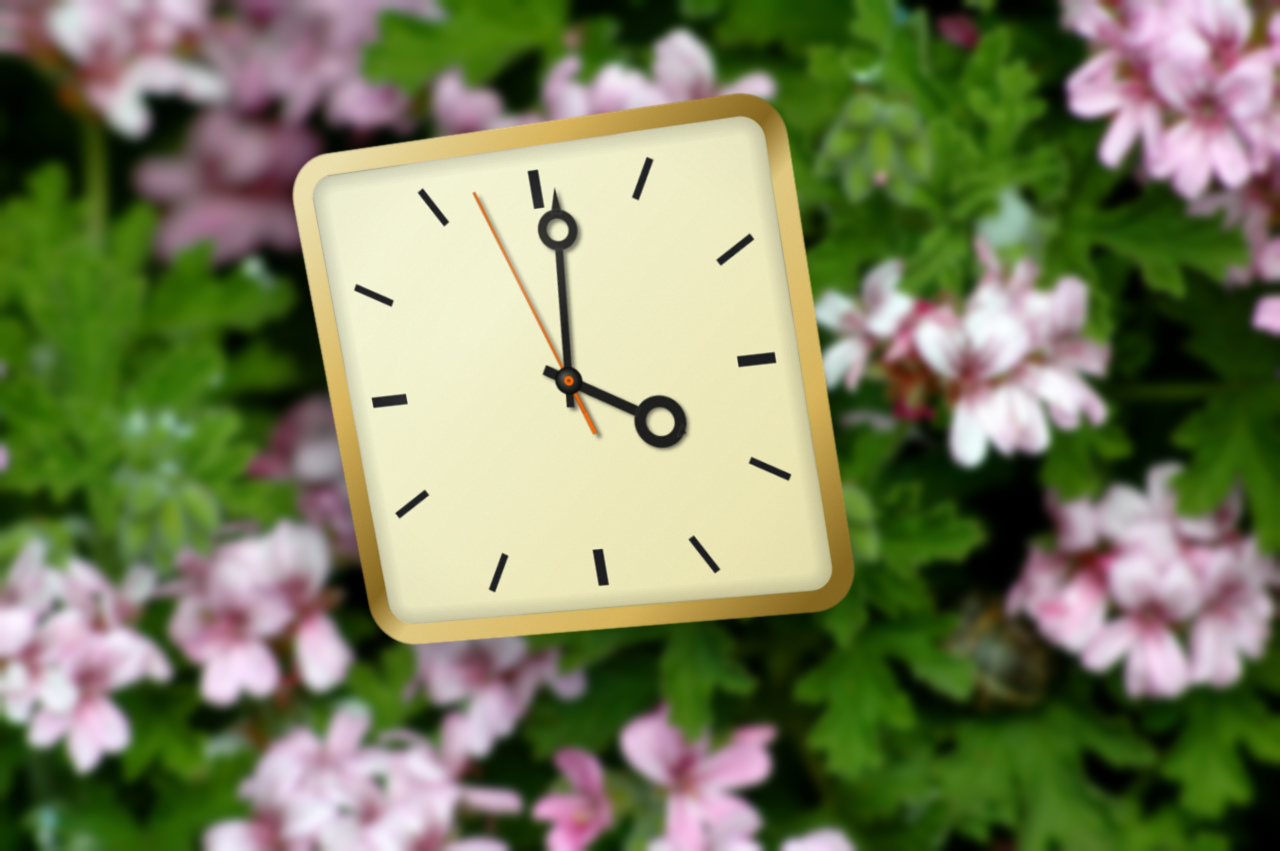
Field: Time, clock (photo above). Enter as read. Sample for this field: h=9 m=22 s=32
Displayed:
h=4 m=0 s=57
